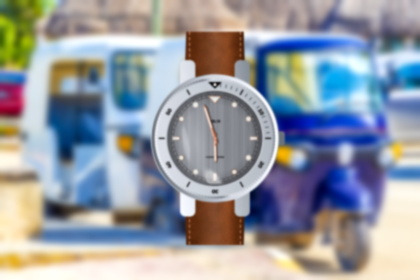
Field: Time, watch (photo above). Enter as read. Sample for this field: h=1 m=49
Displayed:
h=5 m=57
